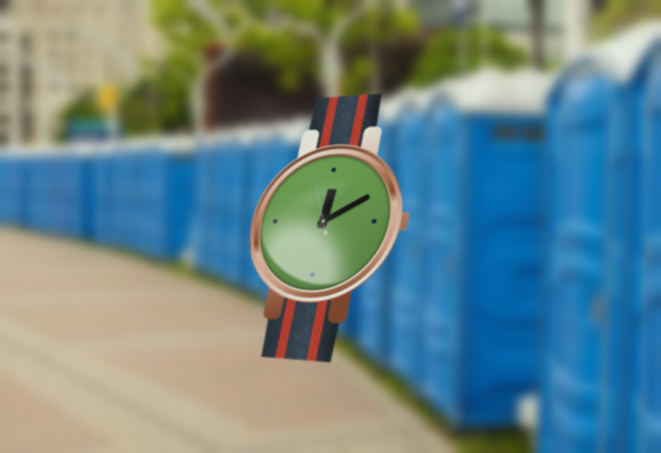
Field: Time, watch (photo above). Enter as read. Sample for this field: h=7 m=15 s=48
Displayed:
h=12 m=9 s=56
